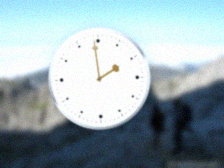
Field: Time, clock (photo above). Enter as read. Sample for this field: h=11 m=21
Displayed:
h=1 m=59
